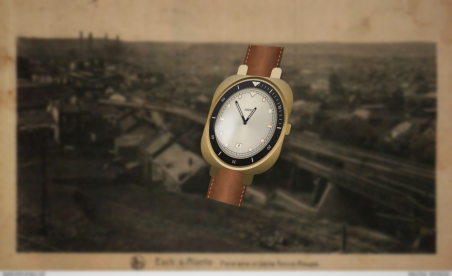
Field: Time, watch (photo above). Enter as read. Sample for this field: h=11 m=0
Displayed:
h=12 m=53
